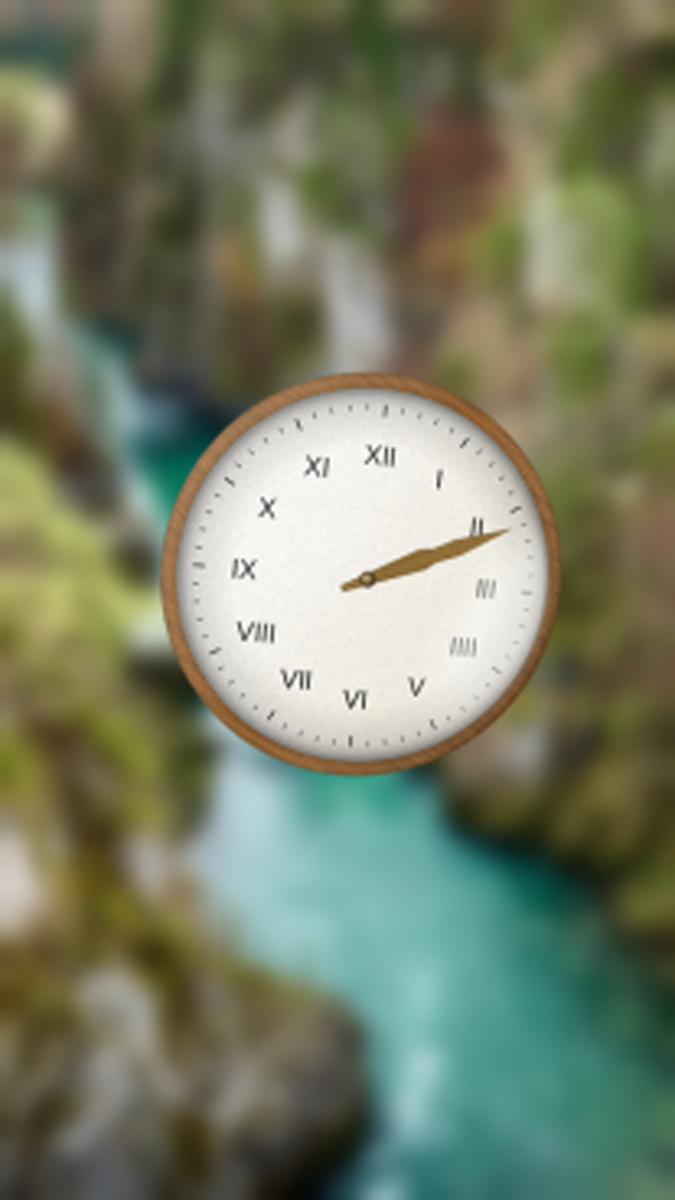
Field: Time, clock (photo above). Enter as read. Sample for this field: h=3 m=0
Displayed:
h=2 m=11
